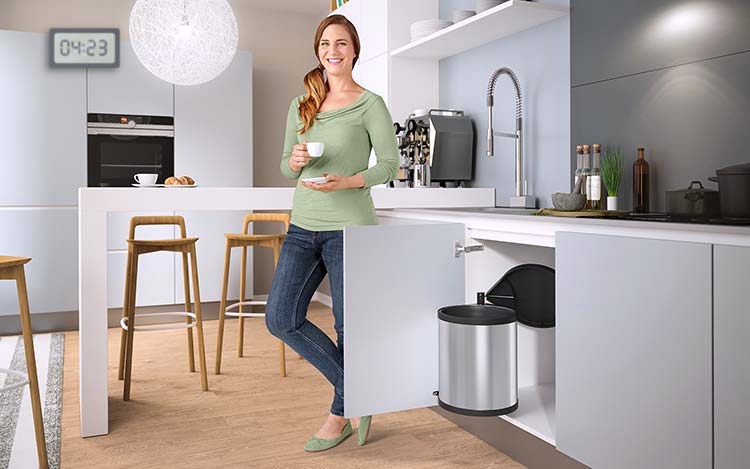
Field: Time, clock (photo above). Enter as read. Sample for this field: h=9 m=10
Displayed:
h=4 m=23
